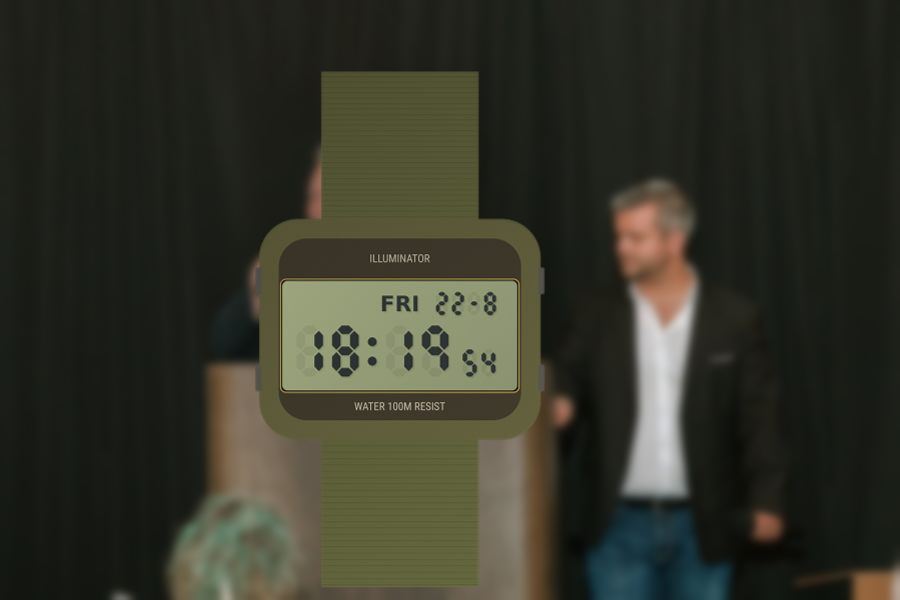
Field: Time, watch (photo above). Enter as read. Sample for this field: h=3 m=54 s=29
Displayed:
h=18 m=19 s=54
